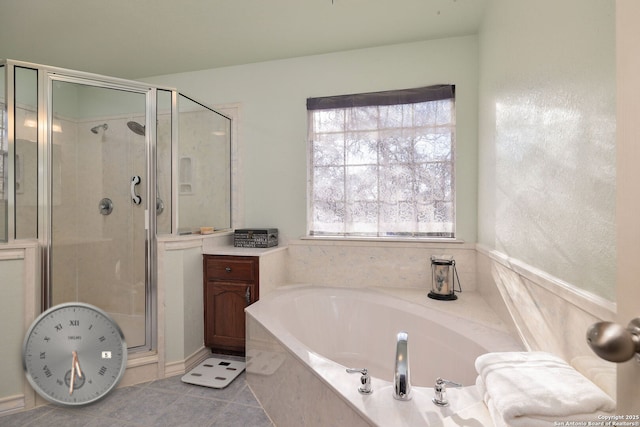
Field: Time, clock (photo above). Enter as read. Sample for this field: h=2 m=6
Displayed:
h=5 m=31
